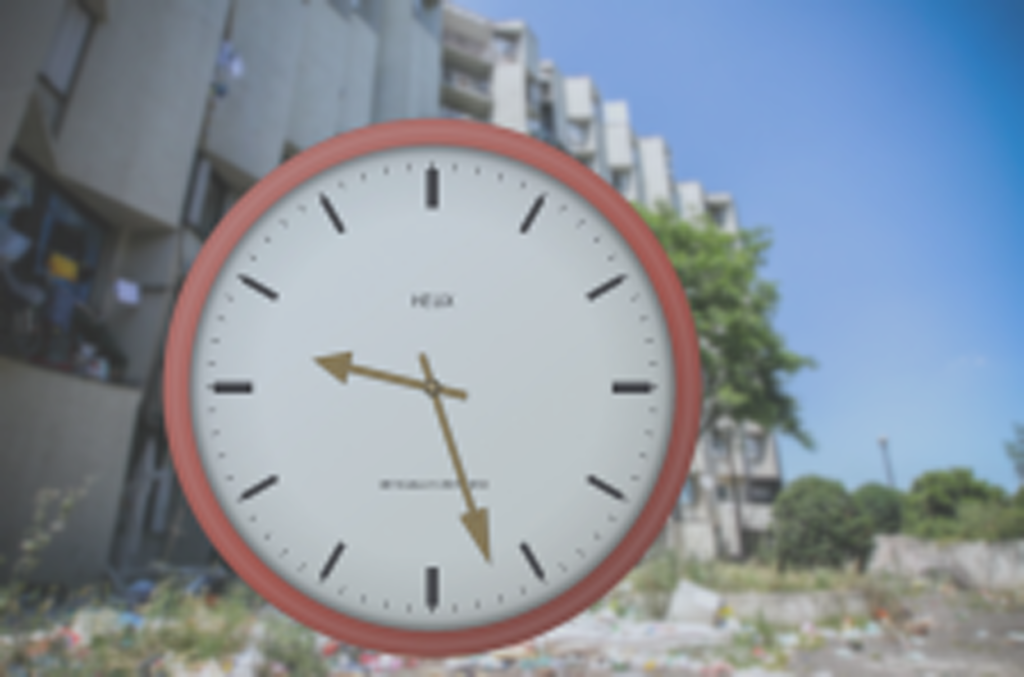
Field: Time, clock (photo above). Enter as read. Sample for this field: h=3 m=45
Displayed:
h=9 m=27
